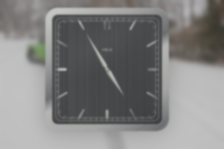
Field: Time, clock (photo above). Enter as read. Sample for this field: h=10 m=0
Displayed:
h=4 m=55
